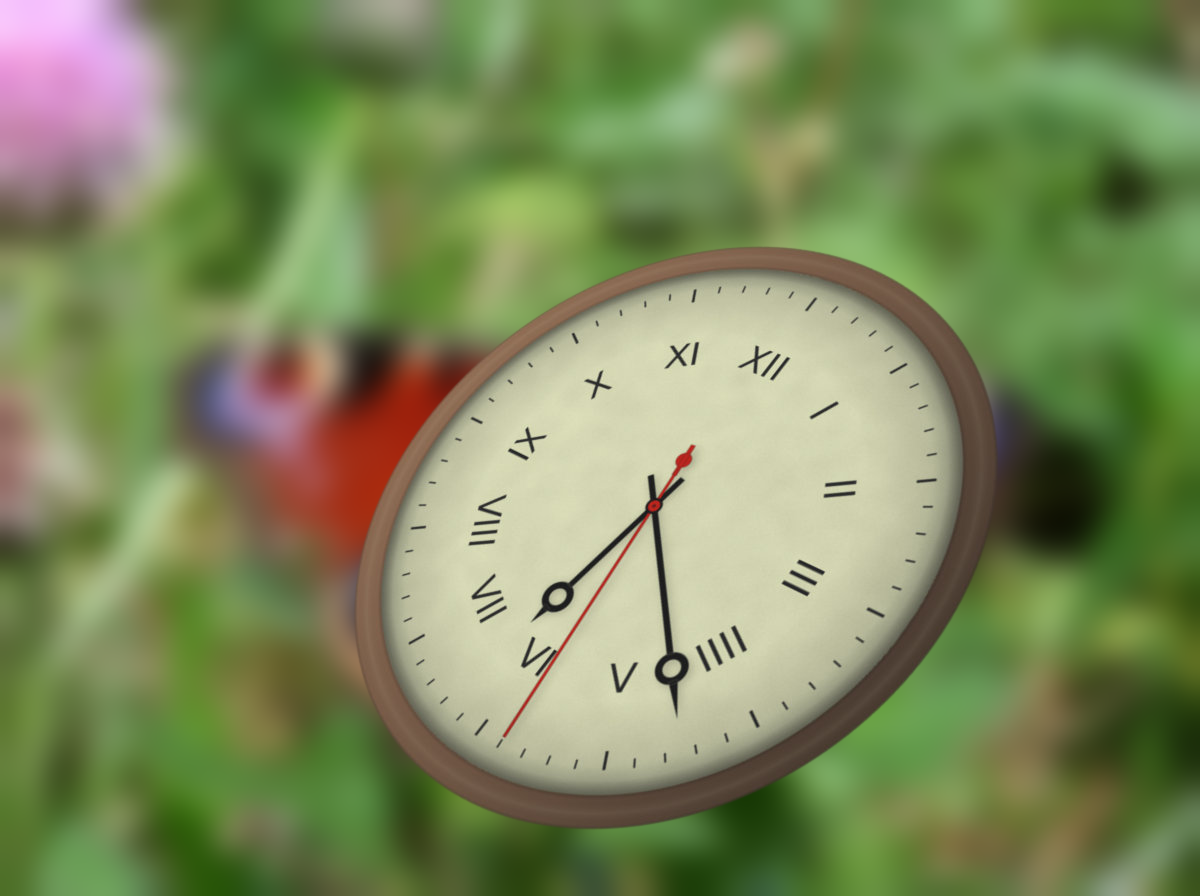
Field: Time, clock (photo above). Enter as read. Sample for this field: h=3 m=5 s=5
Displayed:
h=6 m=22 s=29
